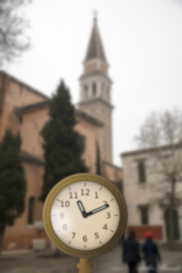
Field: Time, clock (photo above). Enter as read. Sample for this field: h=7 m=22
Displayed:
h=11 m=11
